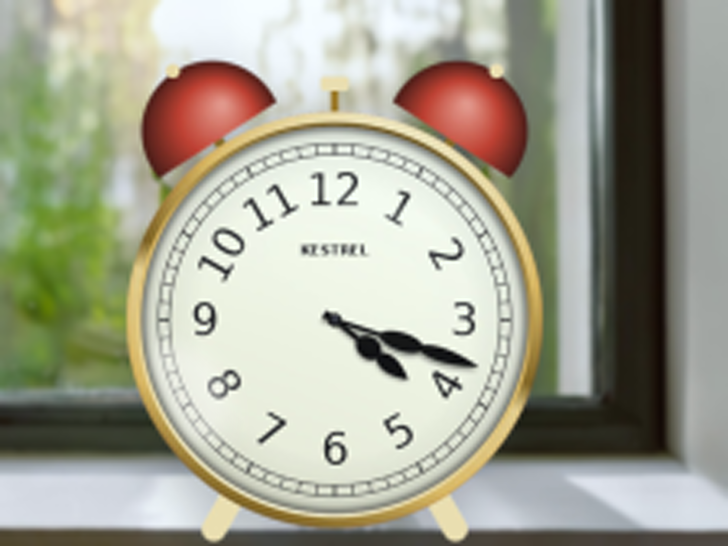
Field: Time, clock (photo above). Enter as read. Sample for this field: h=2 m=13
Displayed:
h=4 m=18
